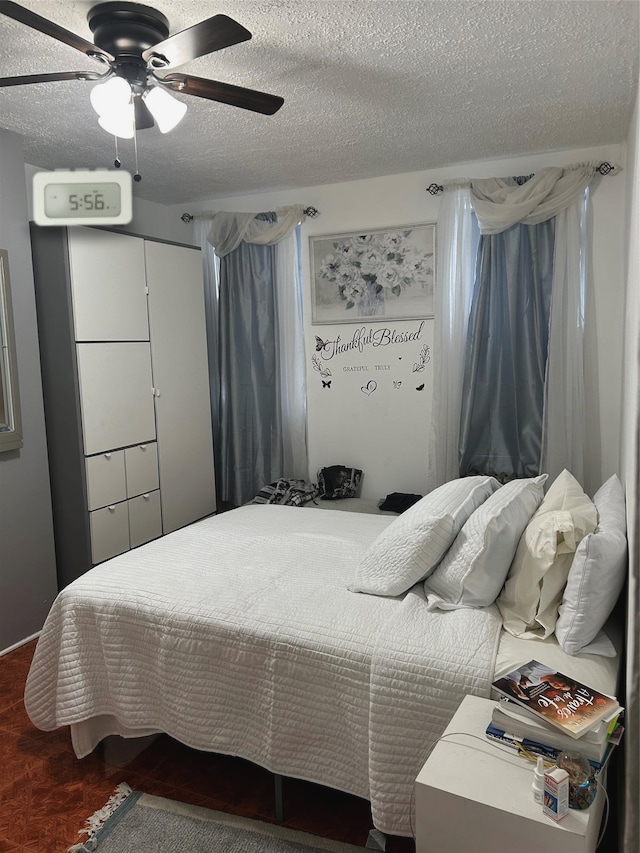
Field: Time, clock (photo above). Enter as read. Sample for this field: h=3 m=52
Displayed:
h=5 m=56
